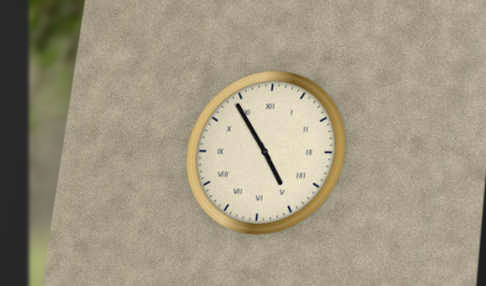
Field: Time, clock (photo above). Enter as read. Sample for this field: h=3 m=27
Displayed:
h=4 m=54
